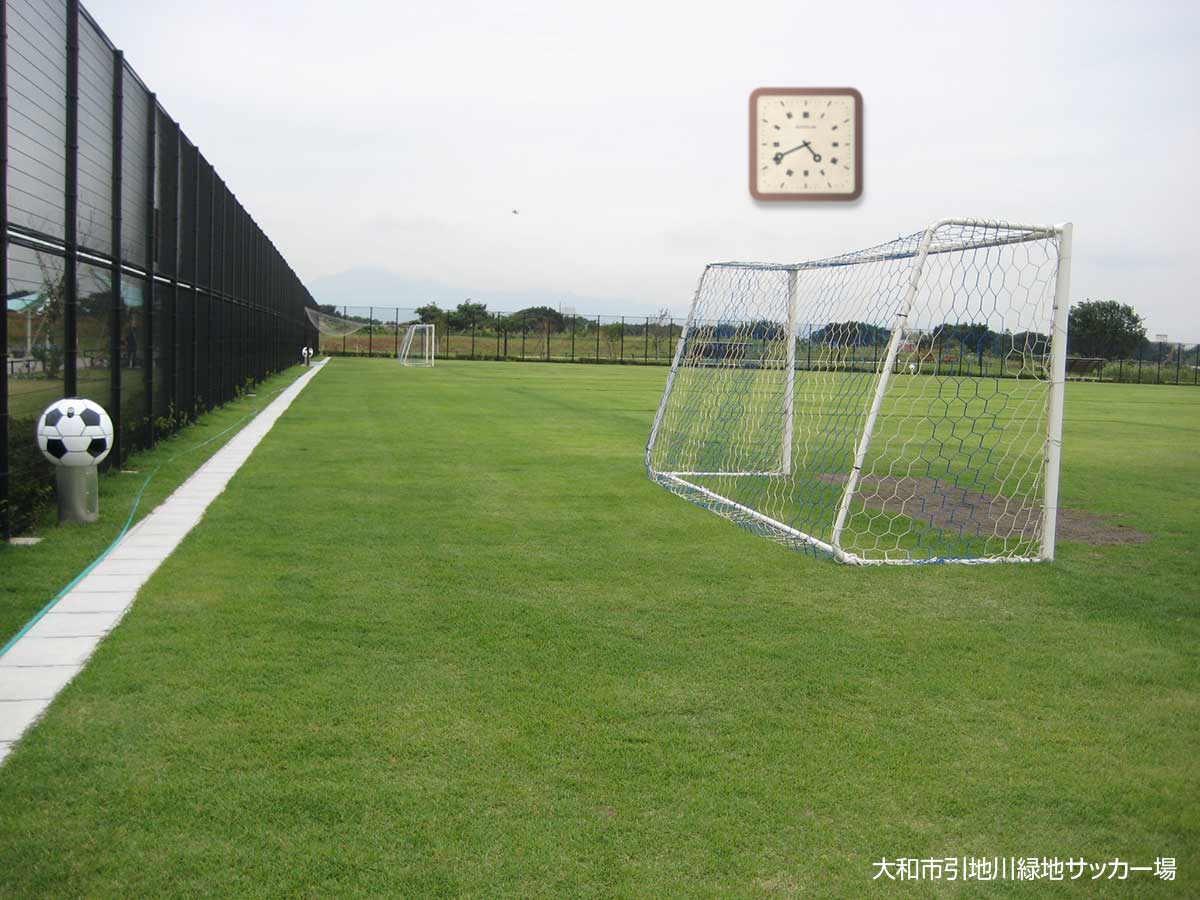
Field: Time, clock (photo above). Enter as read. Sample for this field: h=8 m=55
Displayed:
h=4 m=41
